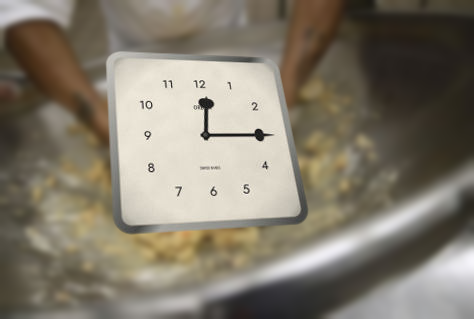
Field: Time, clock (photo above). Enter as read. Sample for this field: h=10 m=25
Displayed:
h=12 m=15
